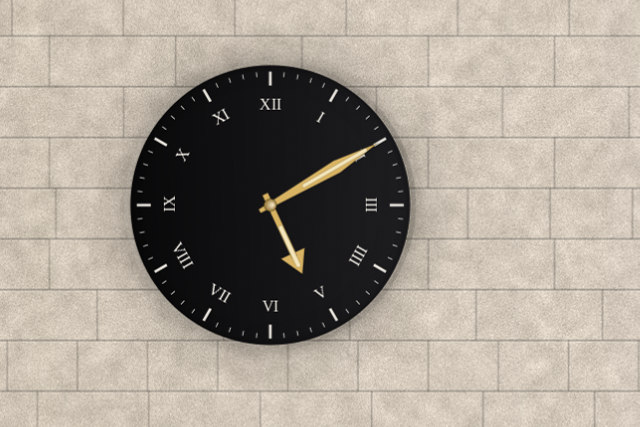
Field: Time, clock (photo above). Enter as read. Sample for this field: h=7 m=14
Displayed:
h=5 m=10
